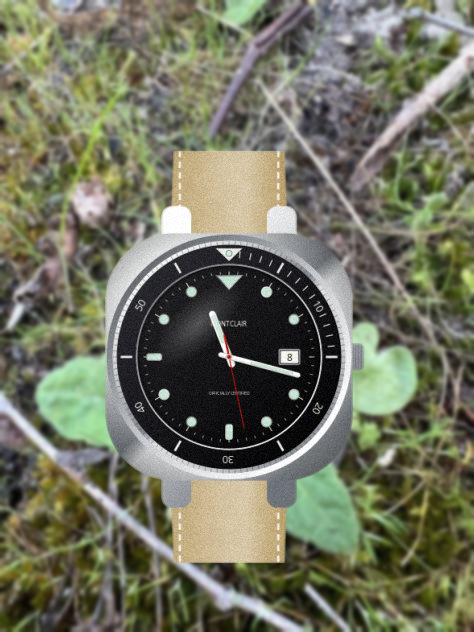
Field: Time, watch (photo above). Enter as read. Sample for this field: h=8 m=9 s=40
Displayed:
h=11 m=17 s=28
